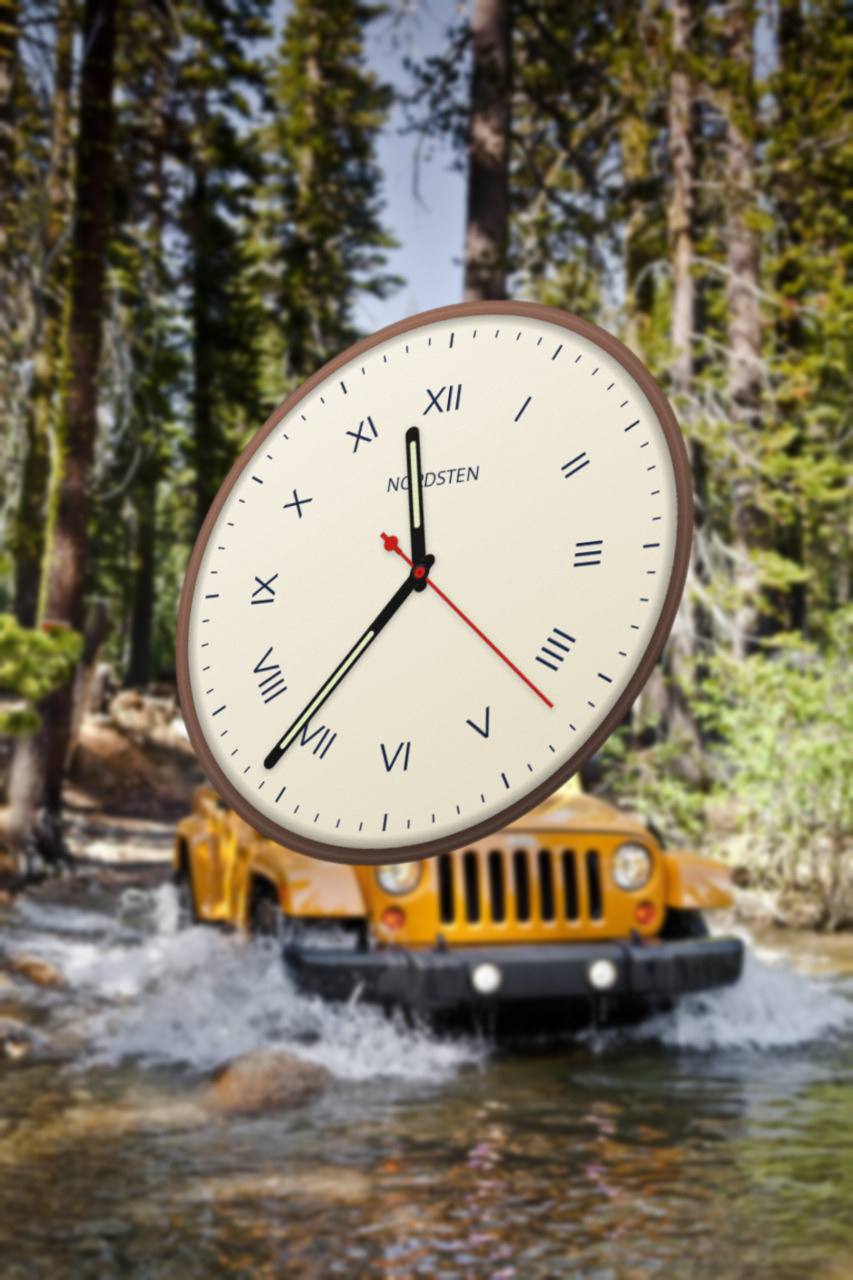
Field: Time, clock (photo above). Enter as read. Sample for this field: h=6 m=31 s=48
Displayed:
h=11 m=36 s=22
